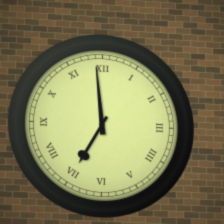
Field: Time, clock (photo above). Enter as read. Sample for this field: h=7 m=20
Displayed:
h=6 m=59
